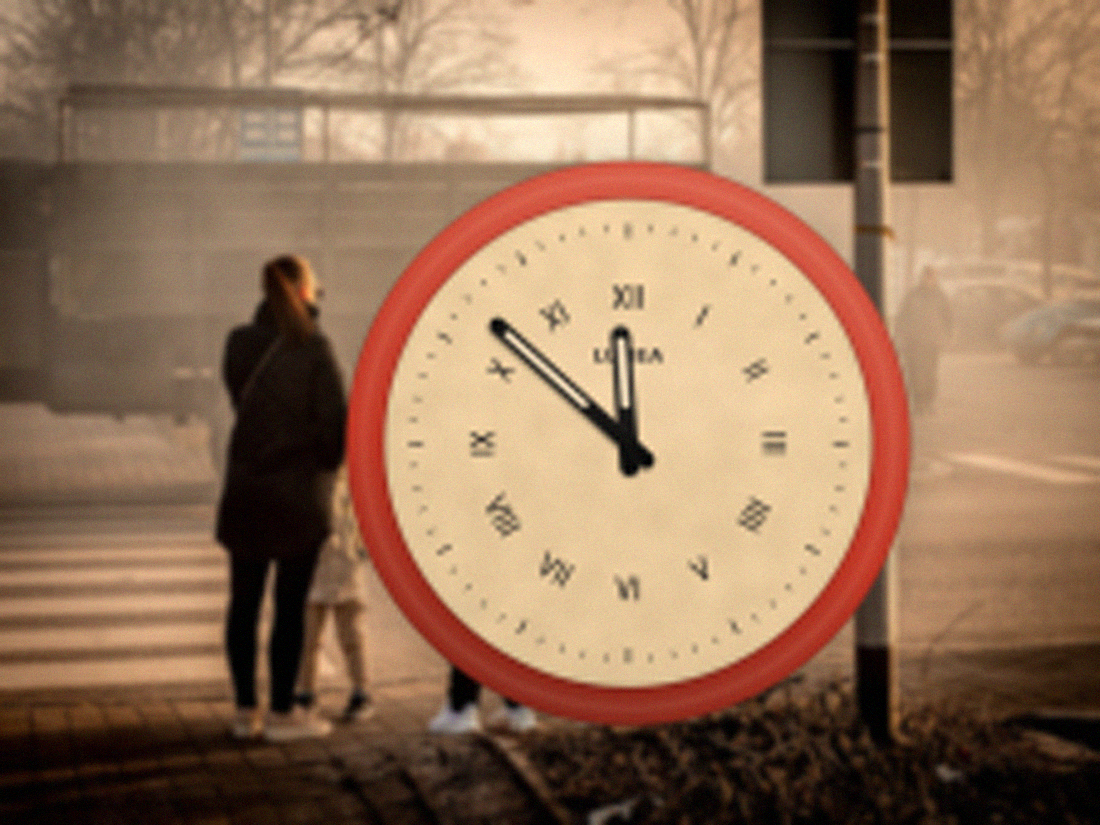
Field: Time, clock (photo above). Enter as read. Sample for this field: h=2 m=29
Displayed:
h=11 m=52
